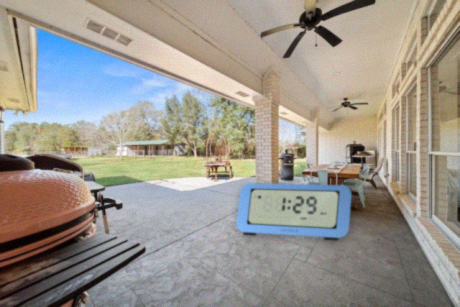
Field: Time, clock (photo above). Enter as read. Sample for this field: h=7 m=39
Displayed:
h=1 m=29
